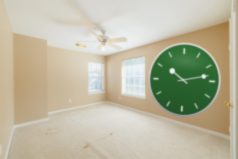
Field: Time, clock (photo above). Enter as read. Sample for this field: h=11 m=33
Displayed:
h=10 m=13
